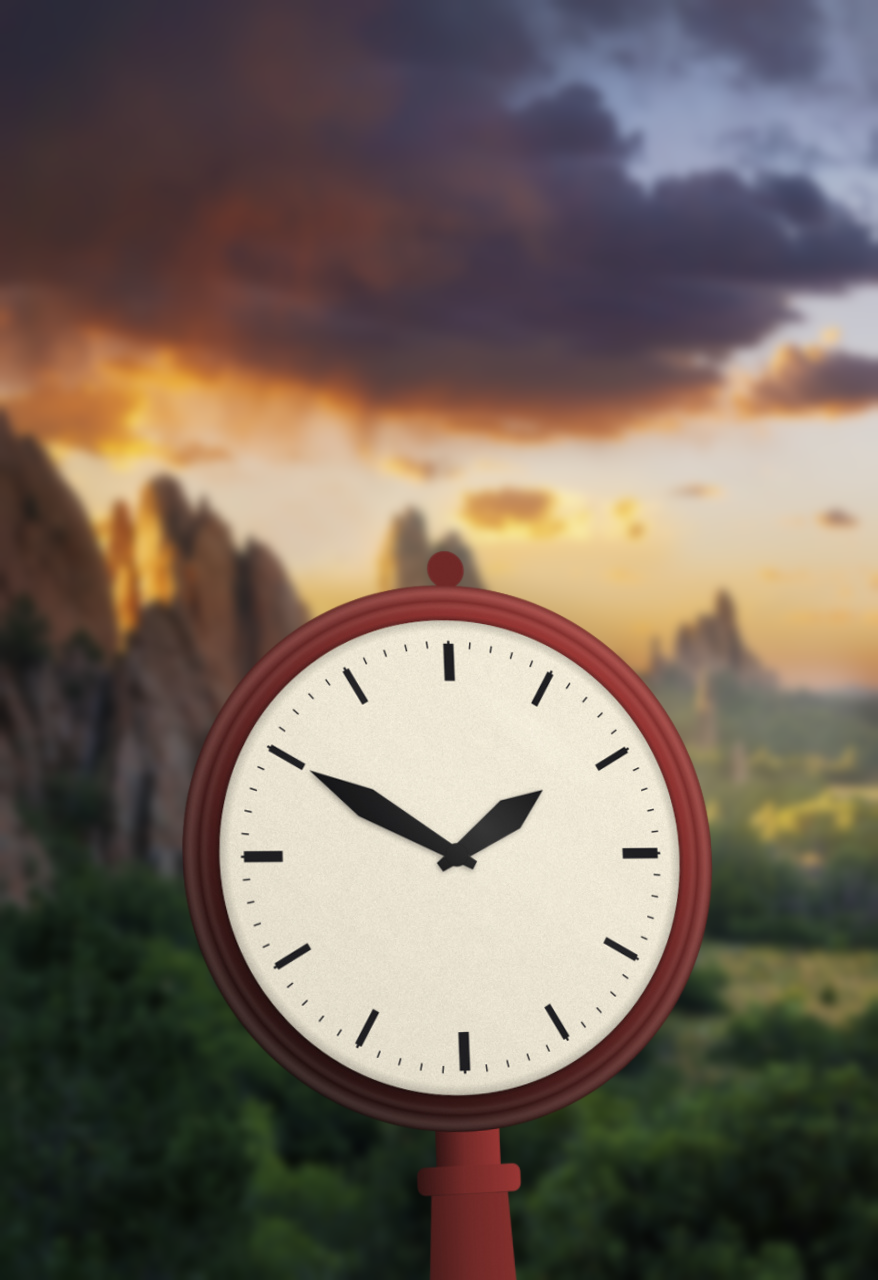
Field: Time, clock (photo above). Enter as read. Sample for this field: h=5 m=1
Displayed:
h=1 m=50
